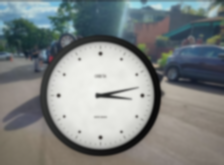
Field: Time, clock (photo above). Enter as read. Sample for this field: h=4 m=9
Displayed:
h=3 m=13
